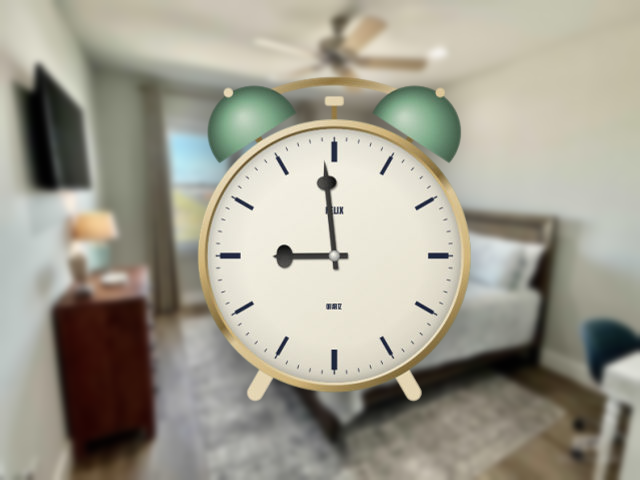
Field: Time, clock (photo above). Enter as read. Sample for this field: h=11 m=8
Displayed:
h=8 m=59
